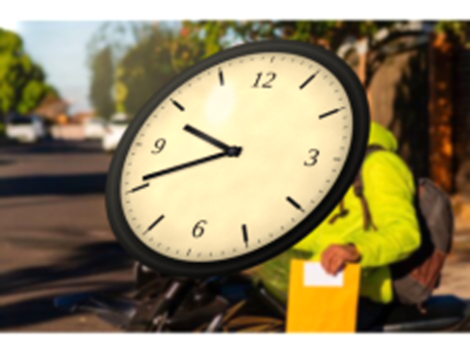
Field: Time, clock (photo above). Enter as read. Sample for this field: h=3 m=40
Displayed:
h=9 m=41
